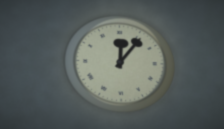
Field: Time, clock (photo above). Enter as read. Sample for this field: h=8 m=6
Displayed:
h=12 m=6
